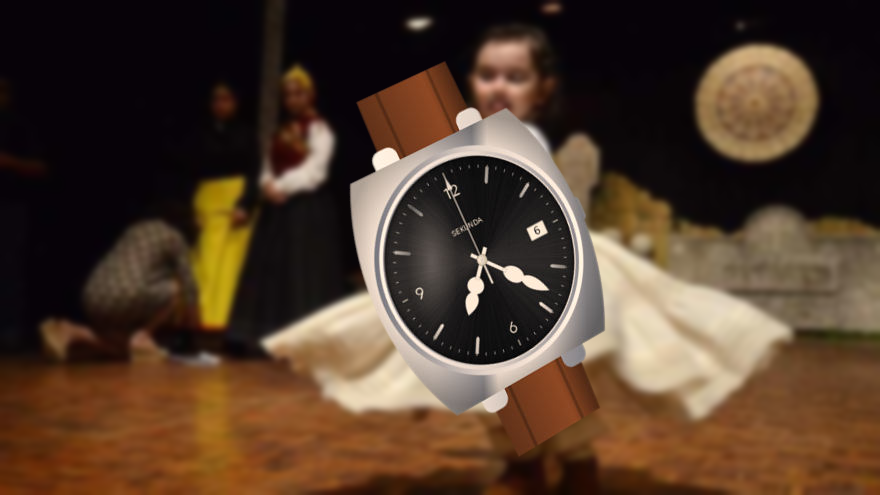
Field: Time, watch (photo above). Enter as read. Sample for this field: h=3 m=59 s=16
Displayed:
h=7 m=23 s=0
